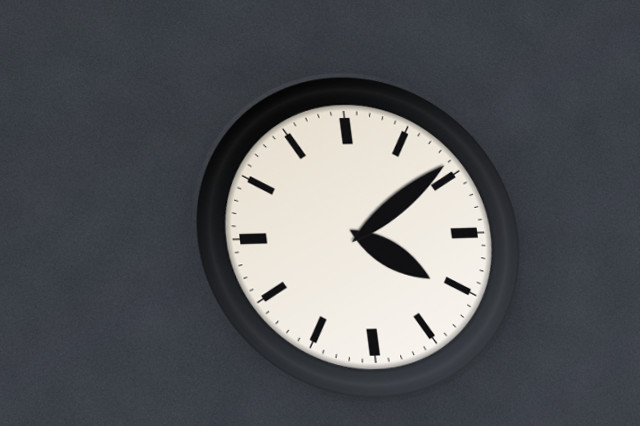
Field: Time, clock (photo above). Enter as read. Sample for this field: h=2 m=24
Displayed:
h=4 m=9
